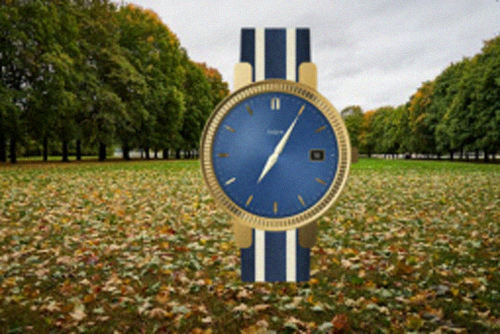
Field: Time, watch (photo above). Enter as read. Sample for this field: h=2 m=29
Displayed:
h=7 m=5
